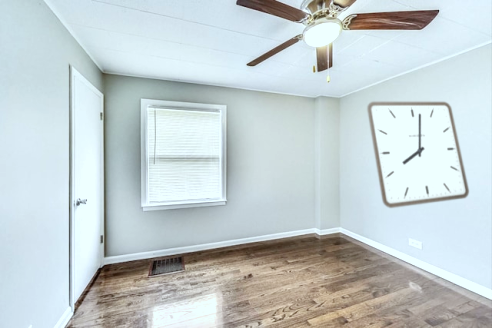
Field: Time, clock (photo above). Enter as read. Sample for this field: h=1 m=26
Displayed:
h=8 m=2
